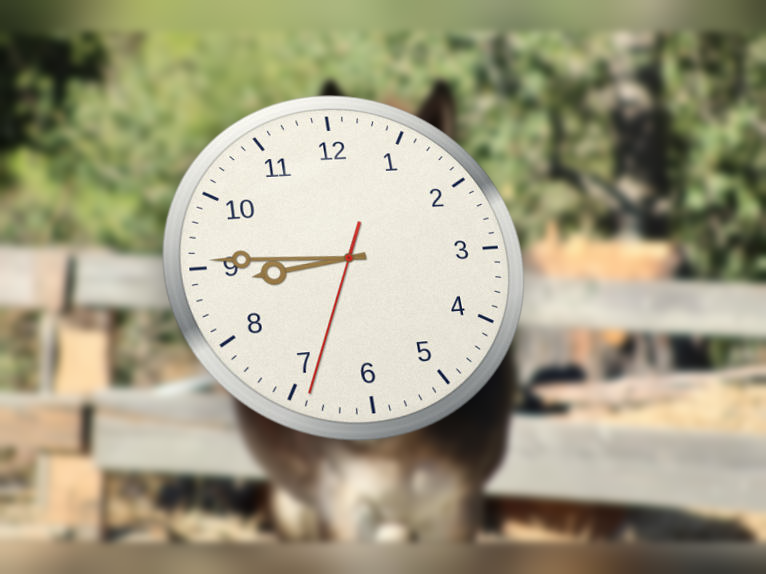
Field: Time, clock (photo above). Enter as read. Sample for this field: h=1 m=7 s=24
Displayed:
h=8 m=45 s=34
